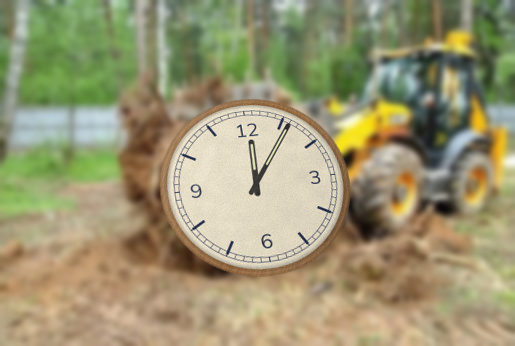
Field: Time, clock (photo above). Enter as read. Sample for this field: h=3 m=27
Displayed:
h=12 m=6
